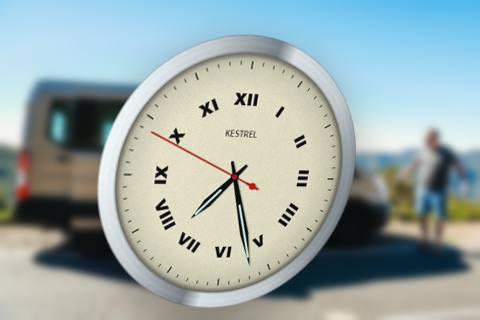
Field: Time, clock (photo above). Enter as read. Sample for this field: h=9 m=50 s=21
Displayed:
h=7 m=26 s=49
